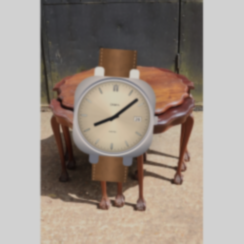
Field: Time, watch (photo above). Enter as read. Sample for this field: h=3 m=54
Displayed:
h=8 m=8
